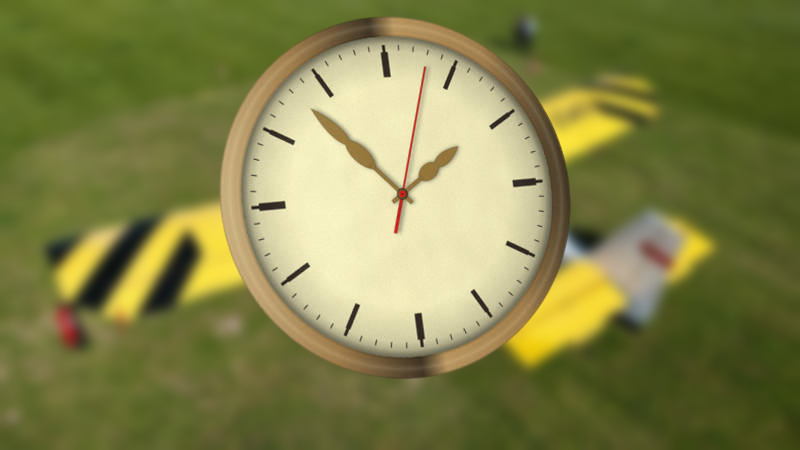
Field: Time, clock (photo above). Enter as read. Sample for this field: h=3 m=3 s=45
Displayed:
h=1 m=53 s=3
